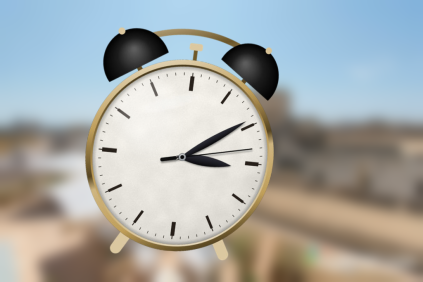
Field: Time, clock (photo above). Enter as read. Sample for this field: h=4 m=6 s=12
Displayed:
h=3 m=9 s=13
